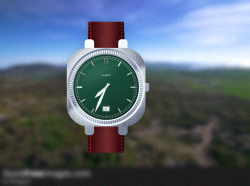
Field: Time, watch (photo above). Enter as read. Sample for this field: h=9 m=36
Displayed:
h=7 m=34
